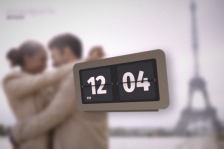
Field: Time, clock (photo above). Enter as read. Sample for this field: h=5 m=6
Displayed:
h=12 m=4
